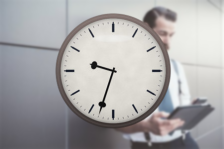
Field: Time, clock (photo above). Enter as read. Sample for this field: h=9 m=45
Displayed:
h=9 m=33
